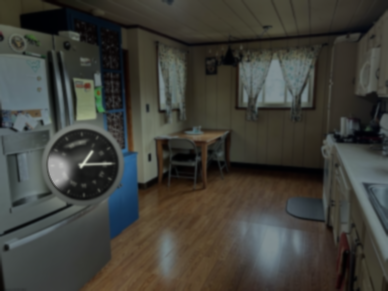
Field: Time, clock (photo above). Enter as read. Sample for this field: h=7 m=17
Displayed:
h=1 m=15
